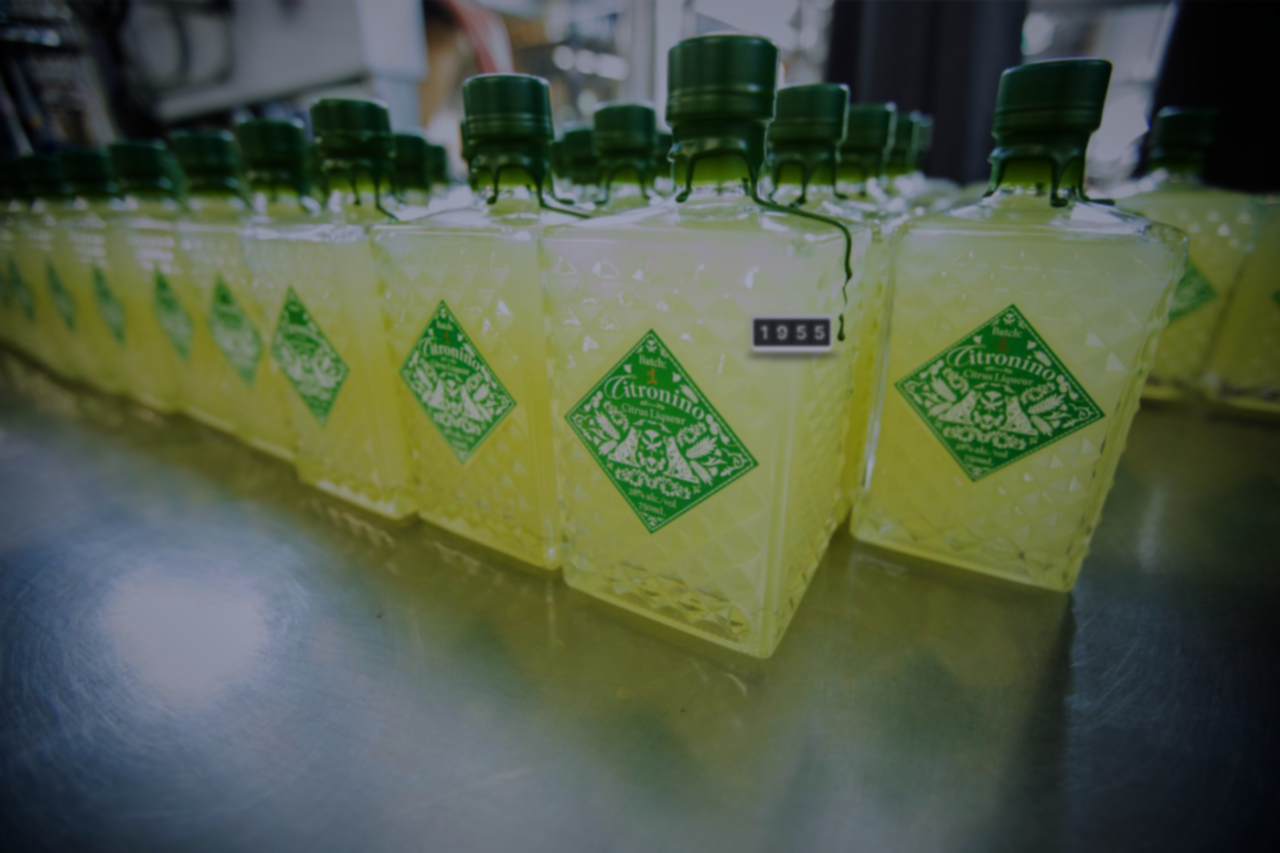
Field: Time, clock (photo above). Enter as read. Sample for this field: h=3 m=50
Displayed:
h=19 m=55
